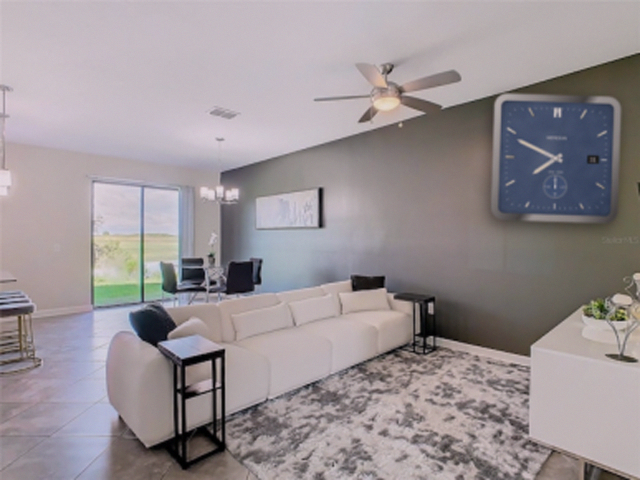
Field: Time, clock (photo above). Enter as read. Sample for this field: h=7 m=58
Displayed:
h=7 m=49
